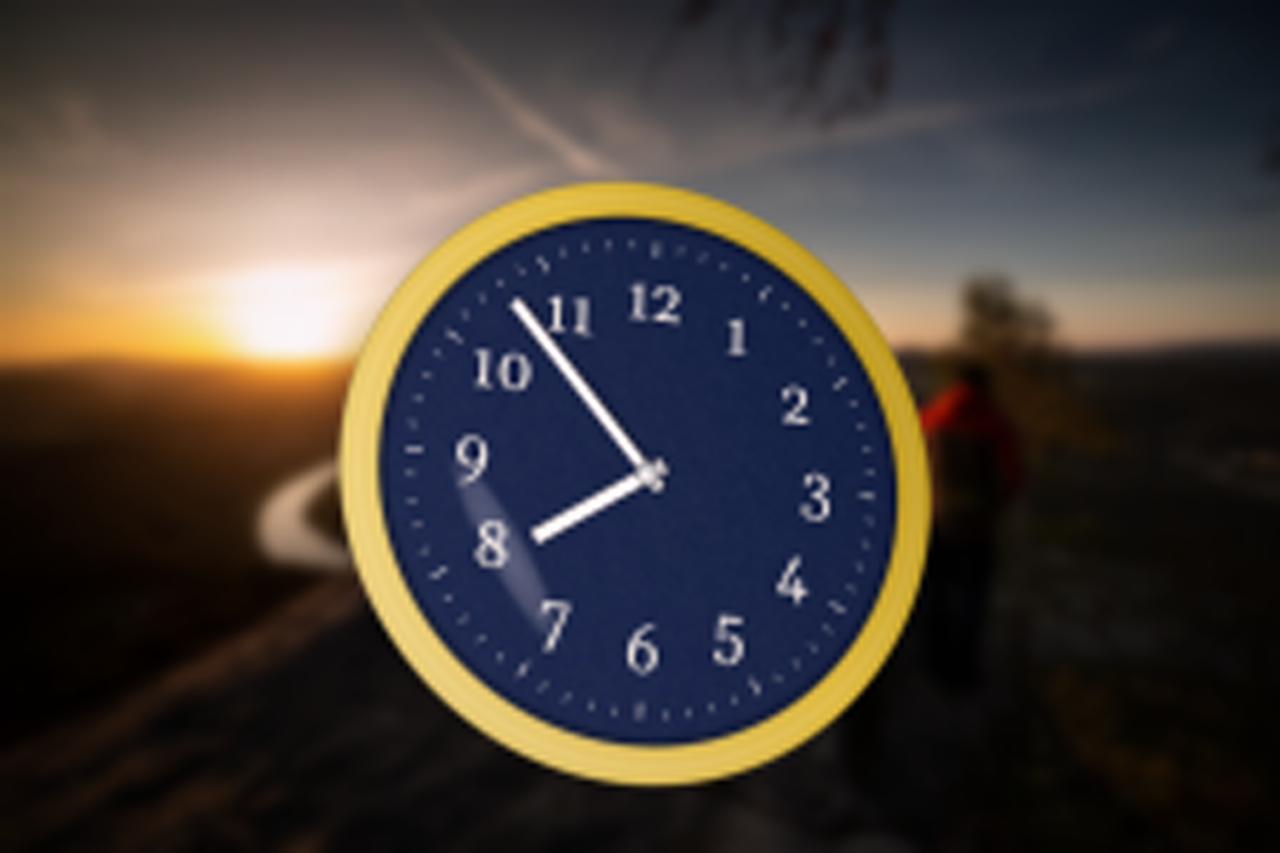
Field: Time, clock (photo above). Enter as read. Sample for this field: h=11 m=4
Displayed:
h=7 m=53
